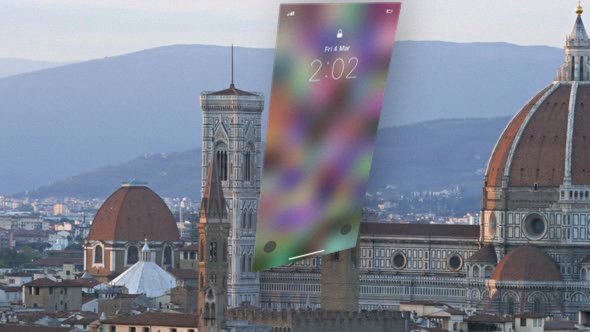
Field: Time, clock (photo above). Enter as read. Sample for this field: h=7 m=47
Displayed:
h=2 m=2
